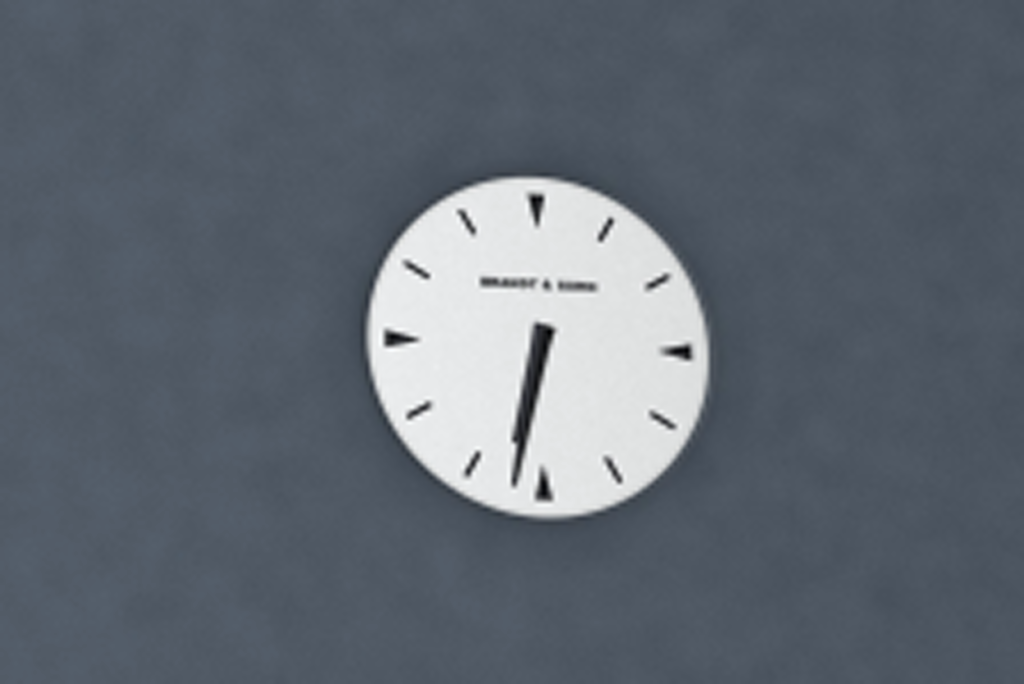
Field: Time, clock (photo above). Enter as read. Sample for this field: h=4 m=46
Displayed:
h=6 m=32
